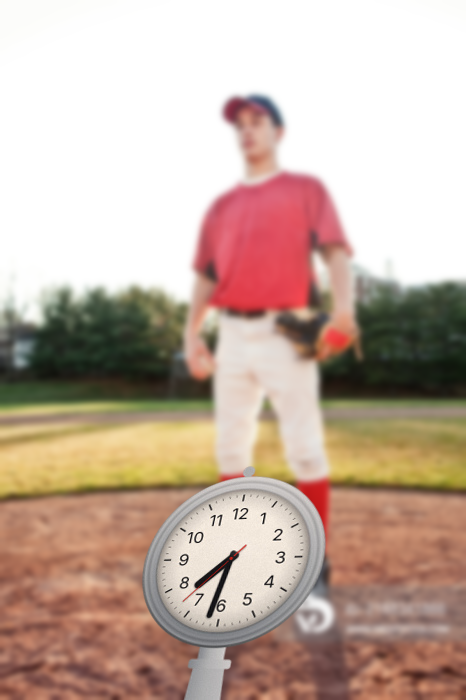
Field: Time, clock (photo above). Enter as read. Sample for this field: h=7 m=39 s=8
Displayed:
h=7 m=31 s=37
